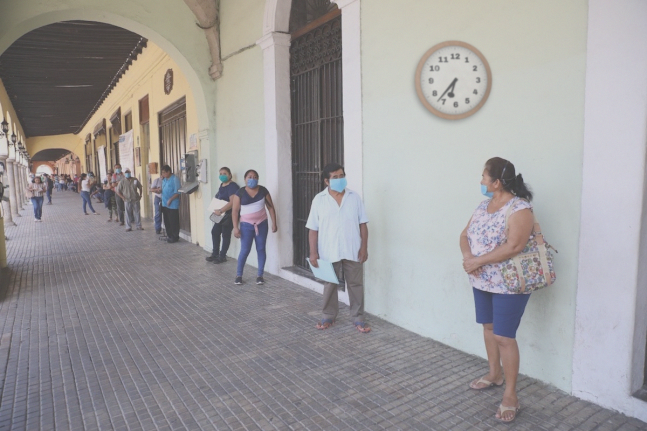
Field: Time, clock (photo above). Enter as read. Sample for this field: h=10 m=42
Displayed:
h=6 m=37
